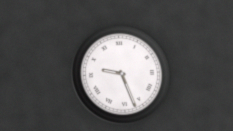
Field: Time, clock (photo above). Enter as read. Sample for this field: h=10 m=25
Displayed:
h=9 m=27
